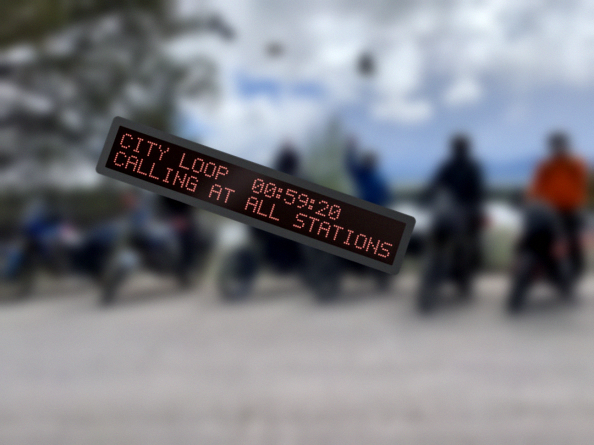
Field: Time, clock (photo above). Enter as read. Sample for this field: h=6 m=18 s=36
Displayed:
h=0 m=59 s=20
